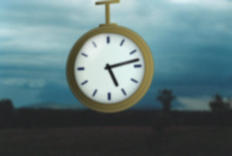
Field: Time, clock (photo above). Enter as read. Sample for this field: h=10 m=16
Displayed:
h=5 m=13
